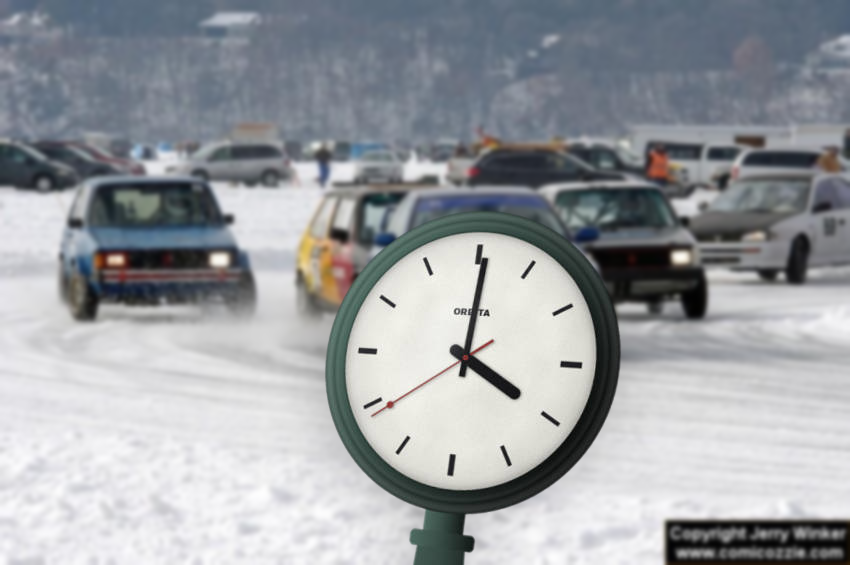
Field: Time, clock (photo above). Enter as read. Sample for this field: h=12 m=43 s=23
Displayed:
h=4 m=0 s=39
